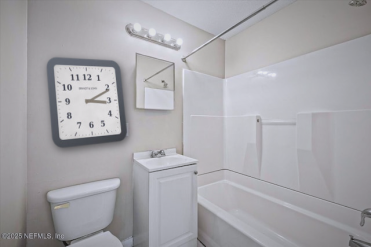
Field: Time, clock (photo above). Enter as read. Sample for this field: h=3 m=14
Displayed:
h=3 m=11
